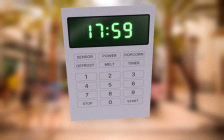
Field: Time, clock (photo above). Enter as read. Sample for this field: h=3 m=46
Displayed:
h=17 m=59
